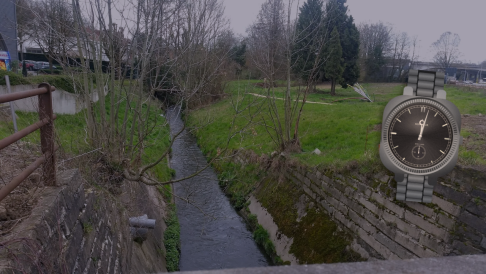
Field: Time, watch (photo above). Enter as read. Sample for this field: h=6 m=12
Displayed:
h=12 m=2
